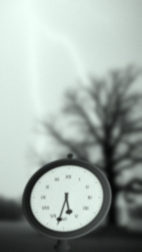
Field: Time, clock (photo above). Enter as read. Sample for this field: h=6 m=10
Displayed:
h=5 m=32
